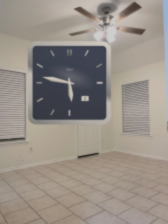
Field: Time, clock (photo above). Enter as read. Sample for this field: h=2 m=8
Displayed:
h=5 m=47
